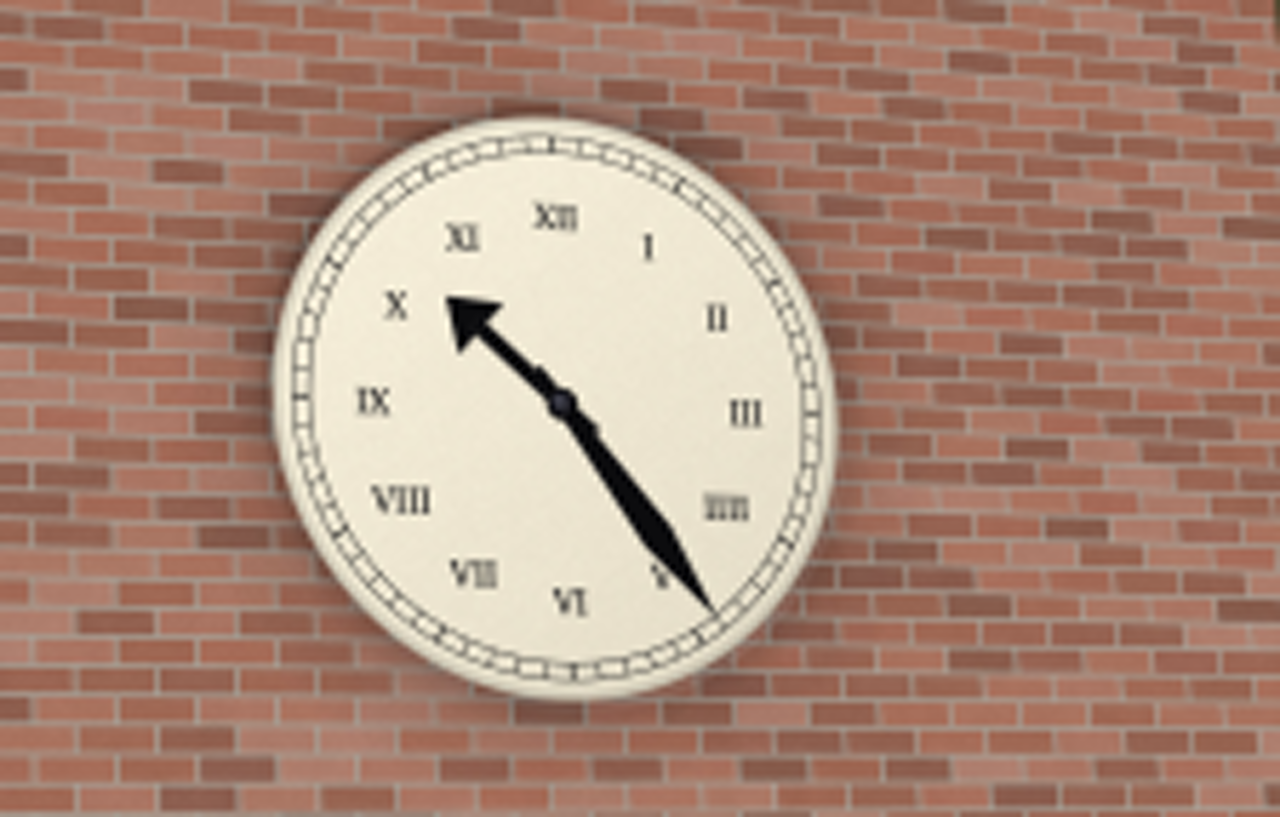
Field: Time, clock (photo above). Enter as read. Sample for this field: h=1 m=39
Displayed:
h=10 m=24
